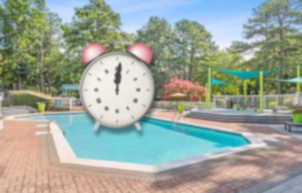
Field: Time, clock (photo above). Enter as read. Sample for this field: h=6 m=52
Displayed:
h=12 m=1
